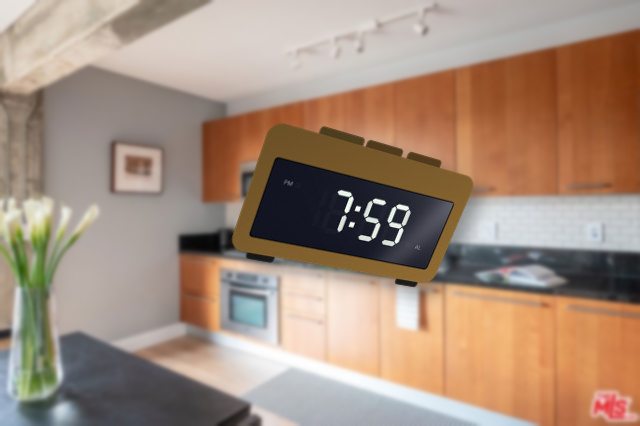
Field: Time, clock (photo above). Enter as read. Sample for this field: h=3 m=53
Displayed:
h=7 m=59
